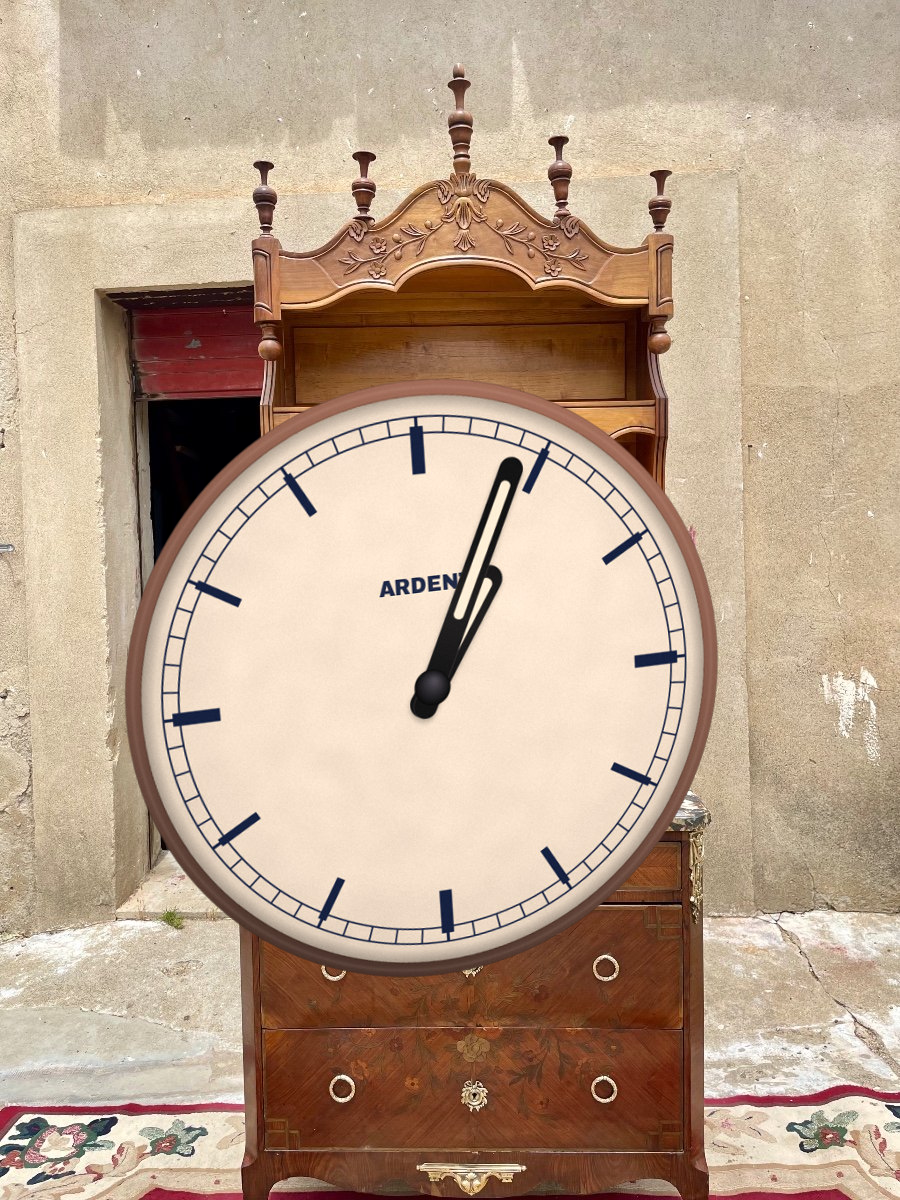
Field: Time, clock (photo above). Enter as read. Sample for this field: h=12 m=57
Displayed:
h=1 m=4
